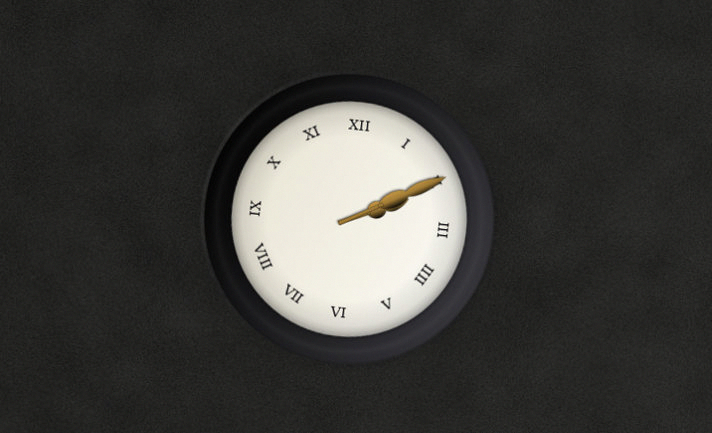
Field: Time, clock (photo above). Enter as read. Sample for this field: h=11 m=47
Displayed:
h=2 m=10
